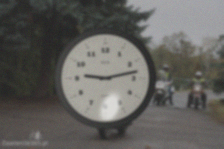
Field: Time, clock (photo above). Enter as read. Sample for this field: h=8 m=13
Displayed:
h=9 m=13
